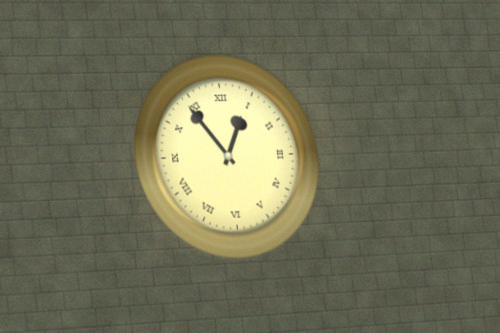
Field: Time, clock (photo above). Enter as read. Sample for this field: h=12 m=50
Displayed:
h=12 m=54
